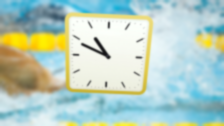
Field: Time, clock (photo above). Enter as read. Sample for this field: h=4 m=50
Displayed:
h=10 m=49
